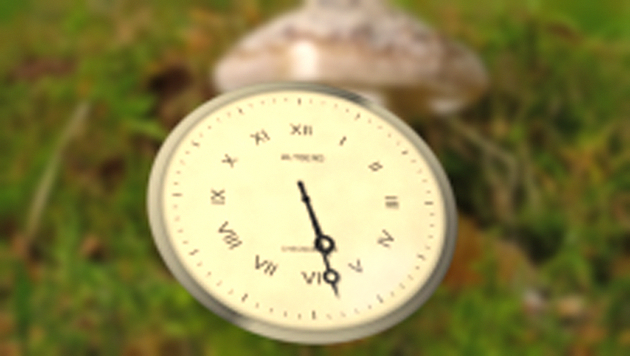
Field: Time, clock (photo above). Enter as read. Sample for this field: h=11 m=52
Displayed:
h=5 m=28
